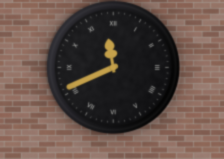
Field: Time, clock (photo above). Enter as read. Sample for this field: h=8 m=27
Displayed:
h=11 m=41
